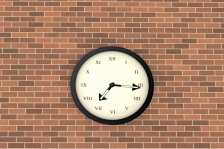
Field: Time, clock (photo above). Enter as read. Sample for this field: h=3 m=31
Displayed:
h=7 m=16
